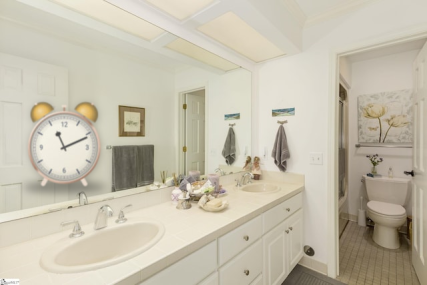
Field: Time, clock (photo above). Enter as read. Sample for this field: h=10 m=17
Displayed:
h=11 m=11
